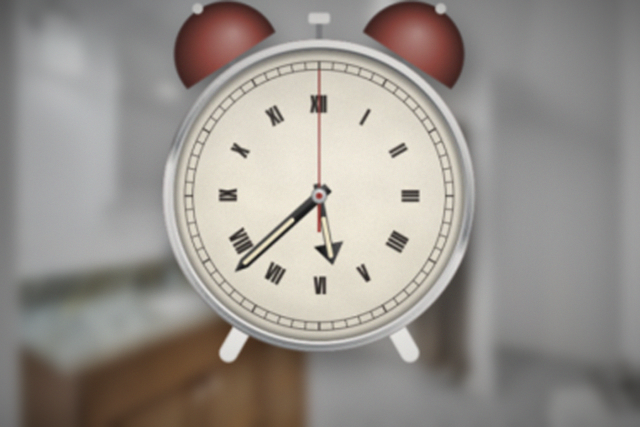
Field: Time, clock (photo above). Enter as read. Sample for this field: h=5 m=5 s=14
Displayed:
h=5 m=38 s=0
